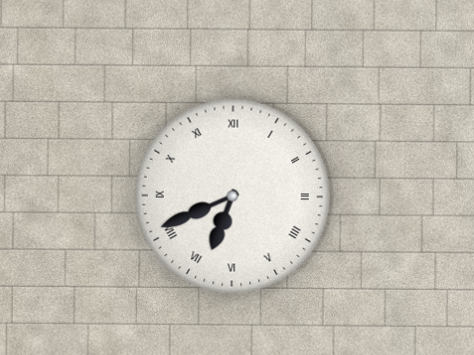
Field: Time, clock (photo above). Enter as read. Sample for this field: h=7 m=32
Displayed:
h=6 m=41
